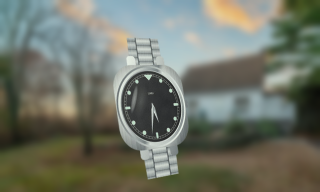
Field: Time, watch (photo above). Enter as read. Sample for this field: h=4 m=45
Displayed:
h=5 m=32
